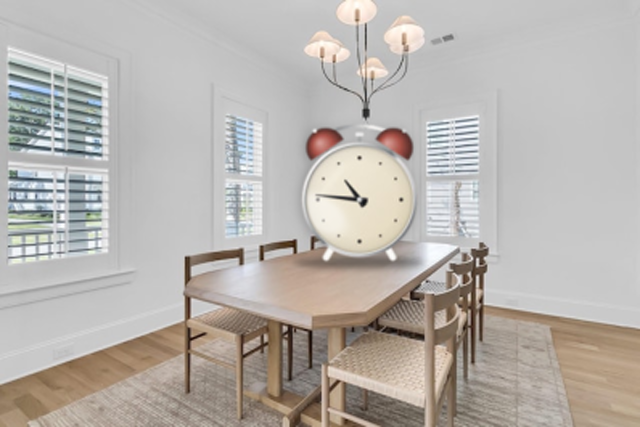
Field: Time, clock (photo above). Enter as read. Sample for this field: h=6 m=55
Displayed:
h=10 m=46
